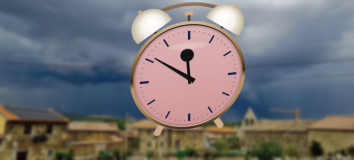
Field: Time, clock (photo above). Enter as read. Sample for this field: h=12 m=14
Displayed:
h=11 m=51
